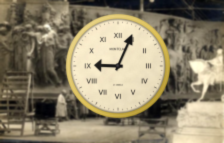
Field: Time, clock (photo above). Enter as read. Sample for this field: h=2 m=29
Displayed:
h=9 m=4
